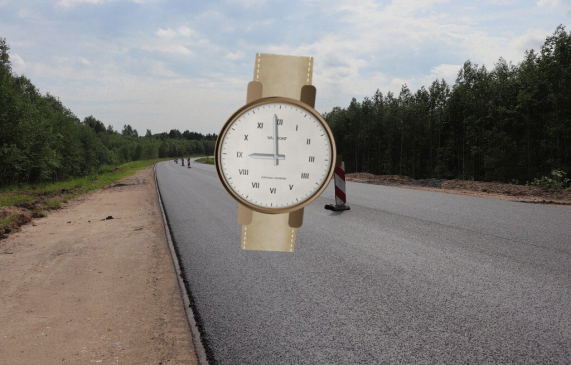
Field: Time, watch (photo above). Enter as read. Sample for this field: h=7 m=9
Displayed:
h=8 m=59
